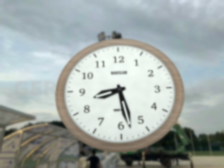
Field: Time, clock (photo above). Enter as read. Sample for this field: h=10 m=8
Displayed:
h=8 m=28
